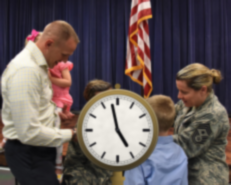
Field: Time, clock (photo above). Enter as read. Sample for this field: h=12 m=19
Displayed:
h=4 m=58
